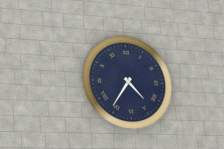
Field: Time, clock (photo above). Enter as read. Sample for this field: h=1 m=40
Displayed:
h=4 m=36
